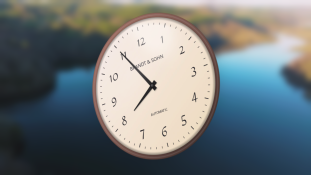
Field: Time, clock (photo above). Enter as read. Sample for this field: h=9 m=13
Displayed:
h=7 m=55
